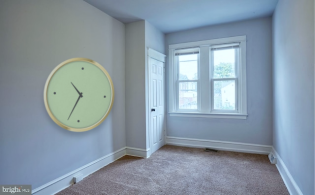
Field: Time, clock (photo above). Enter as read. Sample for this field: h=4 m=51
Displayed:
h=10 m=34
